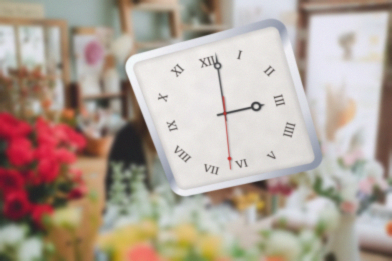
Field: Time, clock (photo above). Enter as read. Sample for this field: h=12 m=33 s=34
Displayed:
h=3 m=1 s=32
